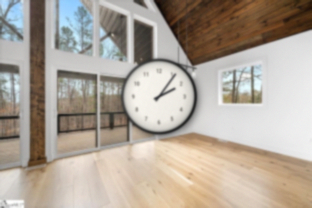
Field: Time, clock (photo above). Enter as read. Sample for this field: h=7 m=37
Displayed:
h=2 m=6
